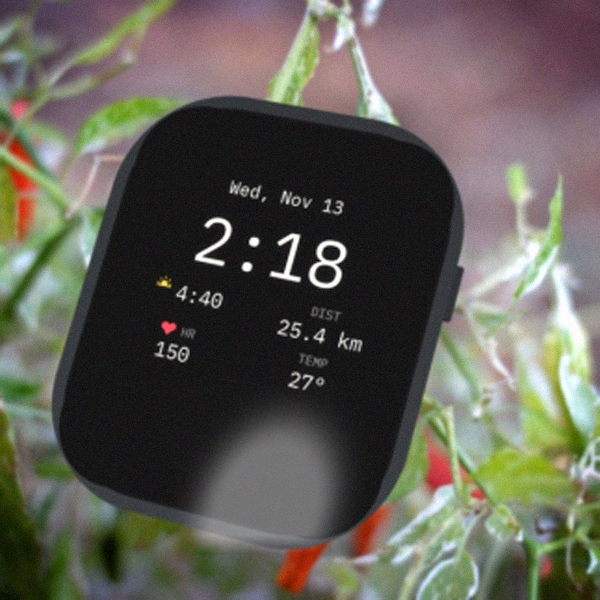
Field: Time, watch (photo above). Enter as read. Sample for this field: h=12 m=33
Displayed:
h=2 m=18
